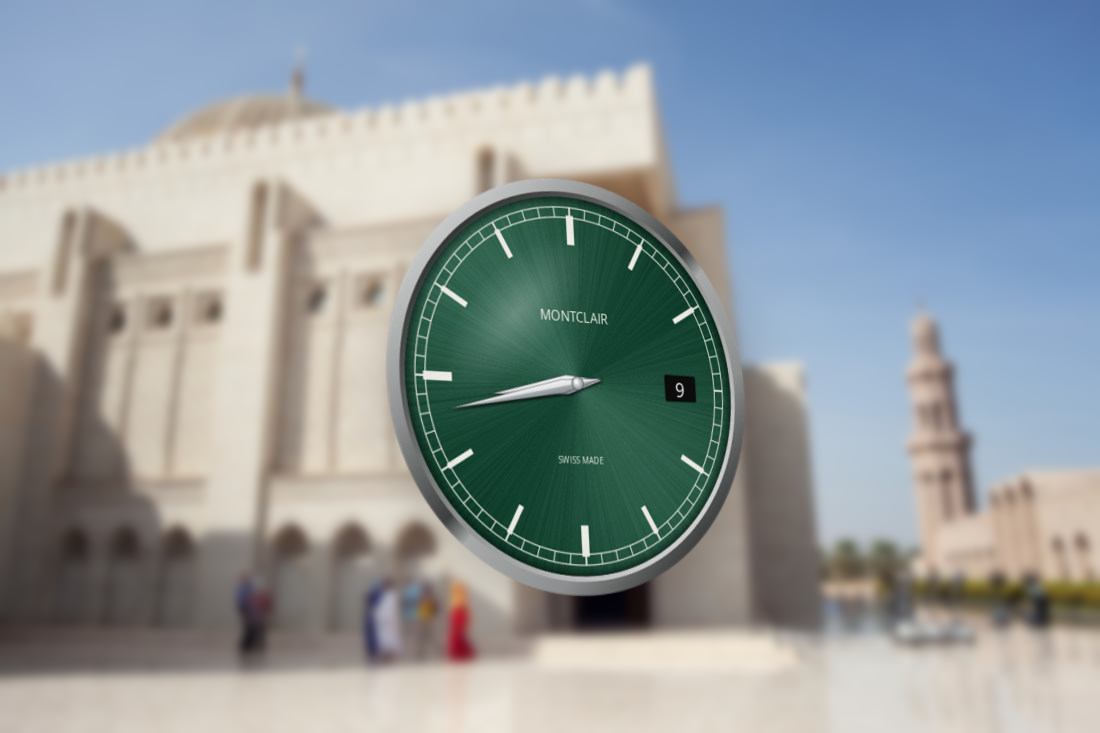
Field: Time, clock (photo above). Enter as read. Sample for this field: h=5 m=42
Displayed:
h=8 m=43
